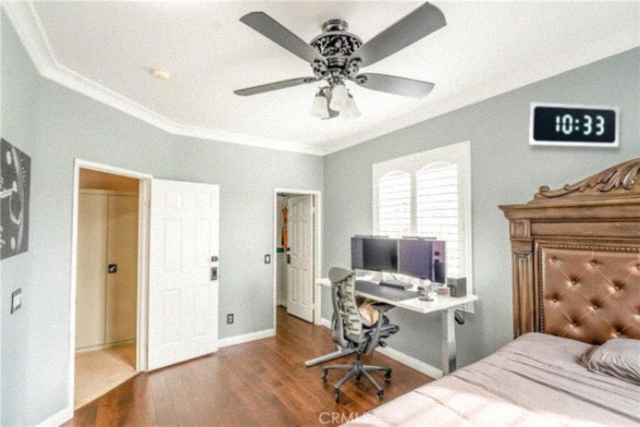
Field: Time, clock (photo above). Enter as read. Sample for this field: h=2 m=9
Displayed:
h=10 m=33
